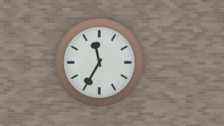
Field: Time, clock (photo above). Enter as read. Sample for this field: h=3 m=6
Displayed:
h=11 m=35
